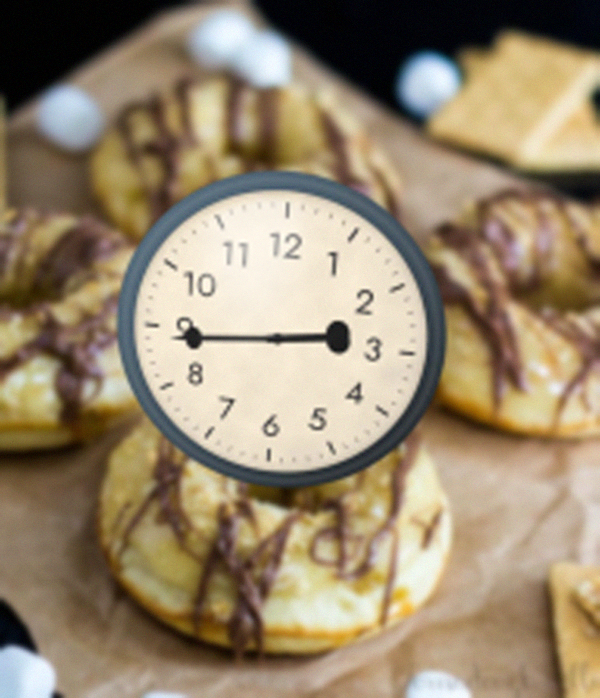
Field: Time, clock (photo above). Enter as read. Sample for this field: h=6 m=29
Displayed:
h=2 m=44
